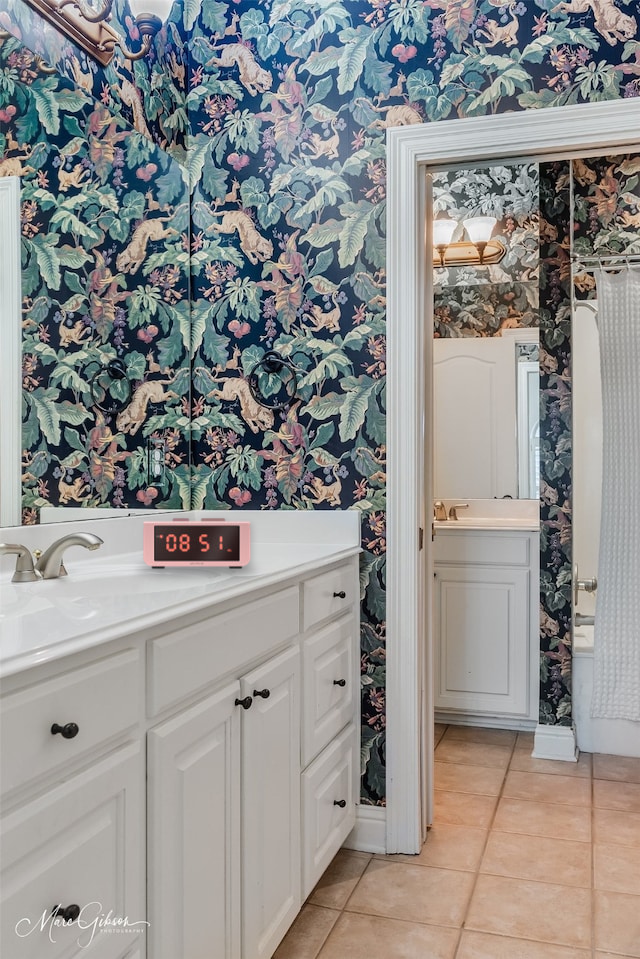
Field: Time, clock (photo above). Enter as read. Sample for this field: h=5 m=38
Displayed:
h=8 m=51
